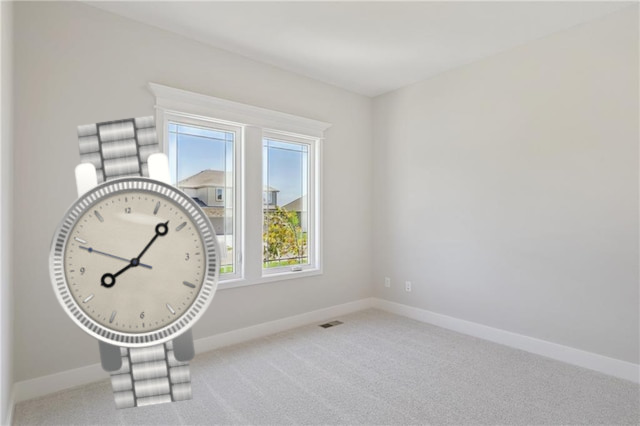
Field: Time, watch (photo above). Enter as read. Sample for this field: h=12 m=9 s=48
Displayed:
h=8 m=7 s=49
